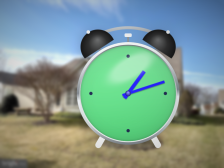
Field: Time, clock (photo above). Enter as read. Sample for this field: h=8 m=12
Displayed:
h=1 m=12
